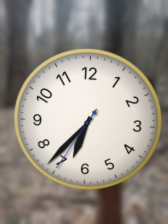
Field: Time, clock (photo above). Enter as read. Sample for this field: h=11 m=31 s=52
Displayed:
h=6 m=36 s=35
